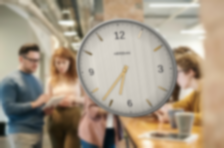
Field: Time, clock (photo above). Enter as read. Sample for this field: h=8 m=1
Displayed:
h=6 m=37
